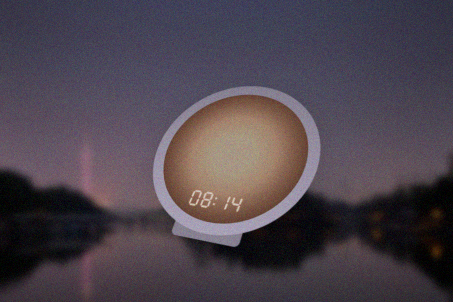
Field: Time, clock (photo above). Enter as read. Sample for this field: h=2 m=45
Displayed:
h=8 m=14
